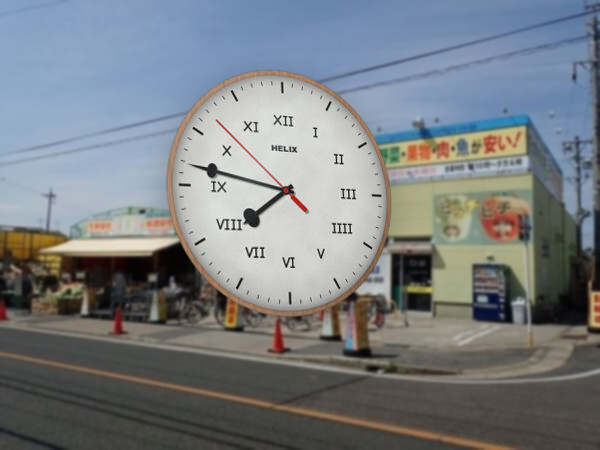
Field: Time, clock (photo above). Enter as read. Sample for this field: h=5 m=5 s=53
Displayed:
h=7 m=46 s=52
